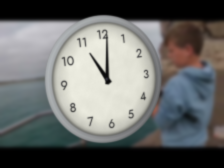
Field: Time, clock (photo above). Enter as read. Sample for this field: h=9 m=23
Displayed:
h=11 m=1
